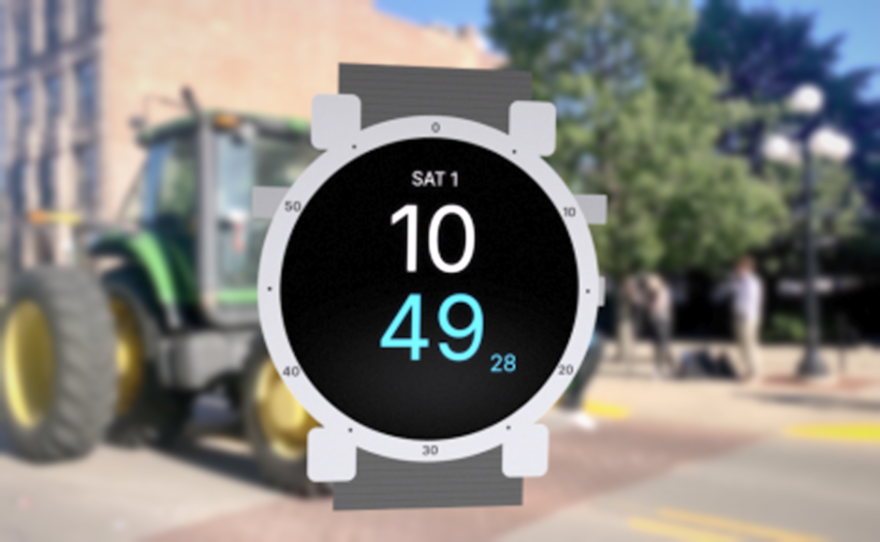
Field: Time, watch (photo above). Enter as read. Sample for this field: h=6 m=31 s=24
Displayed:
h=10 m=49 s=28
